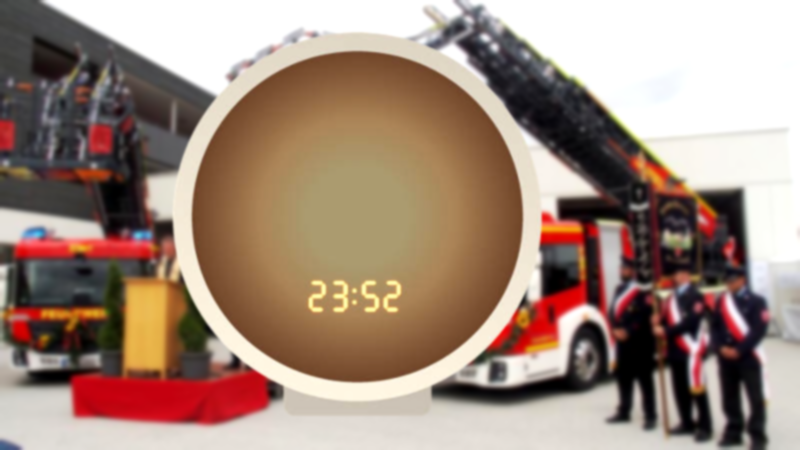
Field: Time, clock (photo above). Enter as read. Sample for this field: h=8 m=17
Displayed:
h=23 m=52
